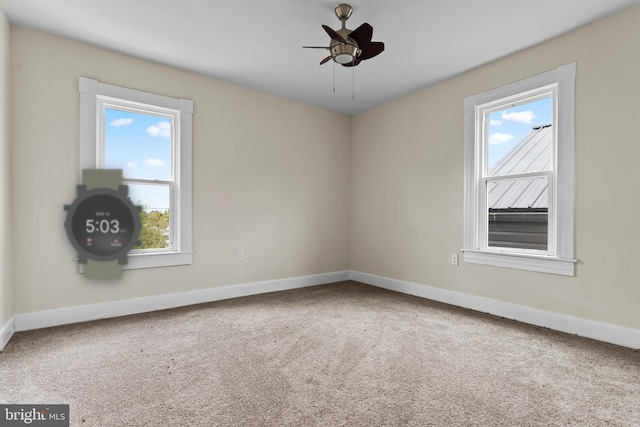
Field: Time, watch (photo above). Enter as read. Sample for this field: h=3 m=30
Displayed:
h=5 m=3
